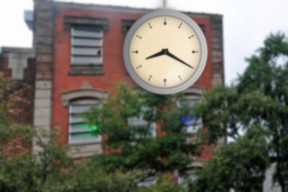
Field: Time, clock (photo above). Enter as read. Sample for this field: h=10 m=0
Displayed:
h=8 m=20
